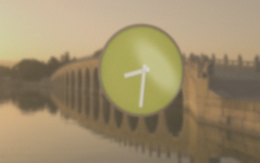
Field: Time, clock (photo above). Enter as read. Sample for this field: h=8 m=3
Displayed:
h=8 m=31
